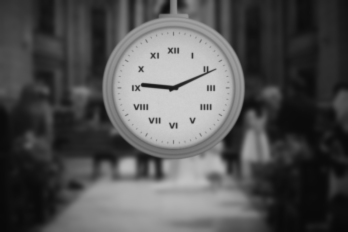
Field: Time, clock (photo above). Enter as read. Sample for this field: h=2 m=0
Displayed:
h=9 m=11
